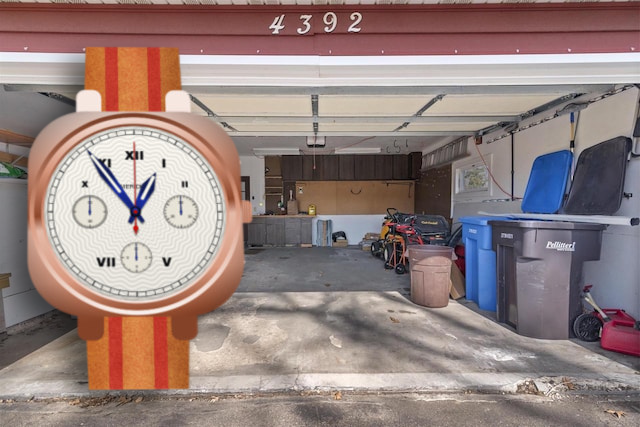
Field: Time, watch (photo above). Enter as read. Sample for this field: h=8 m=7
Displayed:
h=12 m=54
